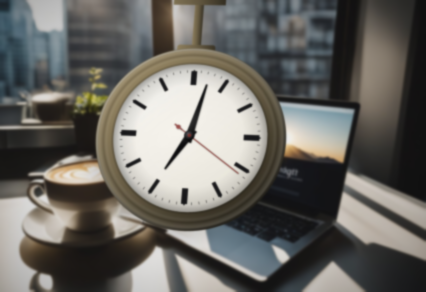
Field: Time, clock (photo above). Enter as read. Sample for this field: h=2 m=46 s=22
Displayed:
h=7 m=2 s=21
